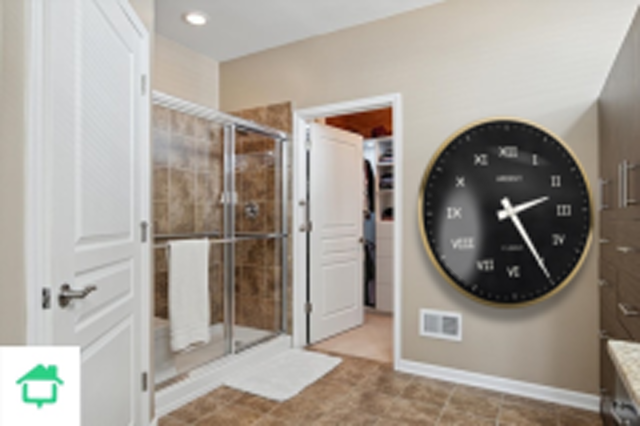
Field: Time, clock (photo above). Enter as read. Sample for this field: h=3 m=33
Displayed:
h=2 m=25
